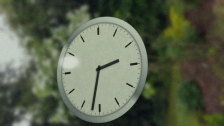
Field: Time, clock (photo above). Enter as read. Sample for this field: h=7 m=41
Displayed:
h=2 m=32
